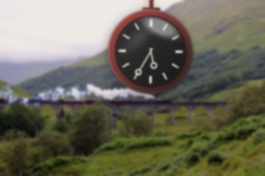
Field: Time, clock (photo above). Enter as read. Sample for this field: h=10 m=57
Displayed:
h=5 m=35
